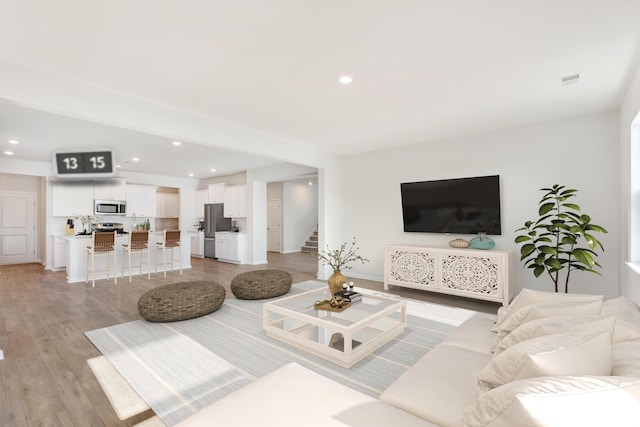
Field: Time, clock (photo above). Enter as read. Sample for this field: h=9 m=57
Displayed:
h=13 m=15
